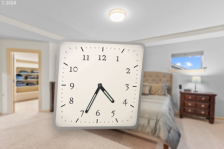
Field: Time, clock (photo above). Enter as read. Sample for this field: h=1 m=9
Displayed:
h=4 m=34
